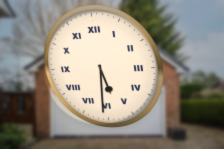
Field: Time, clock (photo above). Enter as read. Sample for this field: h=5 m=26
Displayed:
h=5 m=31
